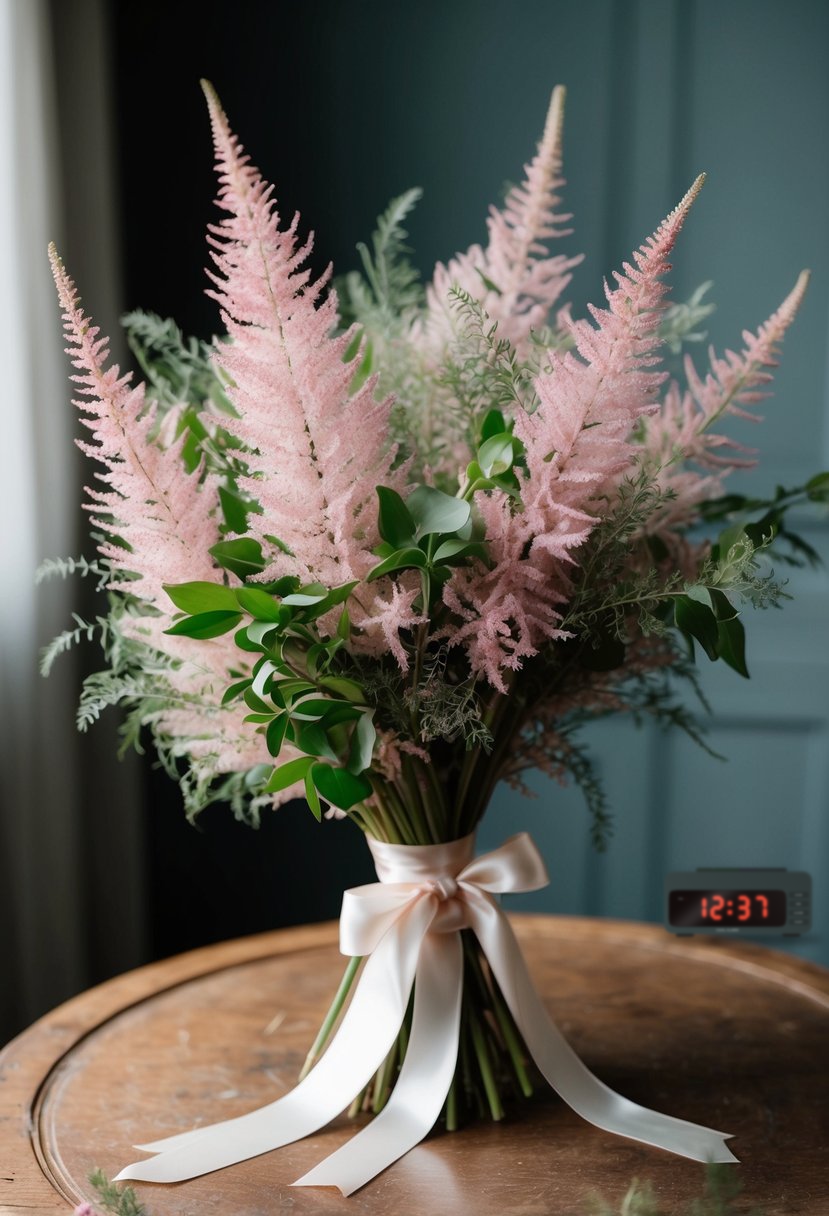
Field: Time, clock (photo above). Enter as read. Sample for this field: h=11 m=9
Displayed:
h=12 m=37
